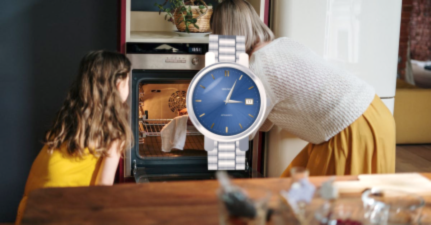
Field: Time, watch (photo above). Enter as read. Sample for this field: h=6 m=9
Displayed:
h=3 m=4
